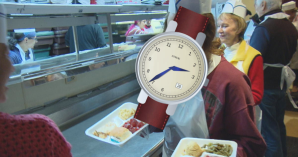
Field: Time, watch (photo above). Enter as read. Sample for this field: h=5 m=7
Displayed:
h=2 m=36
